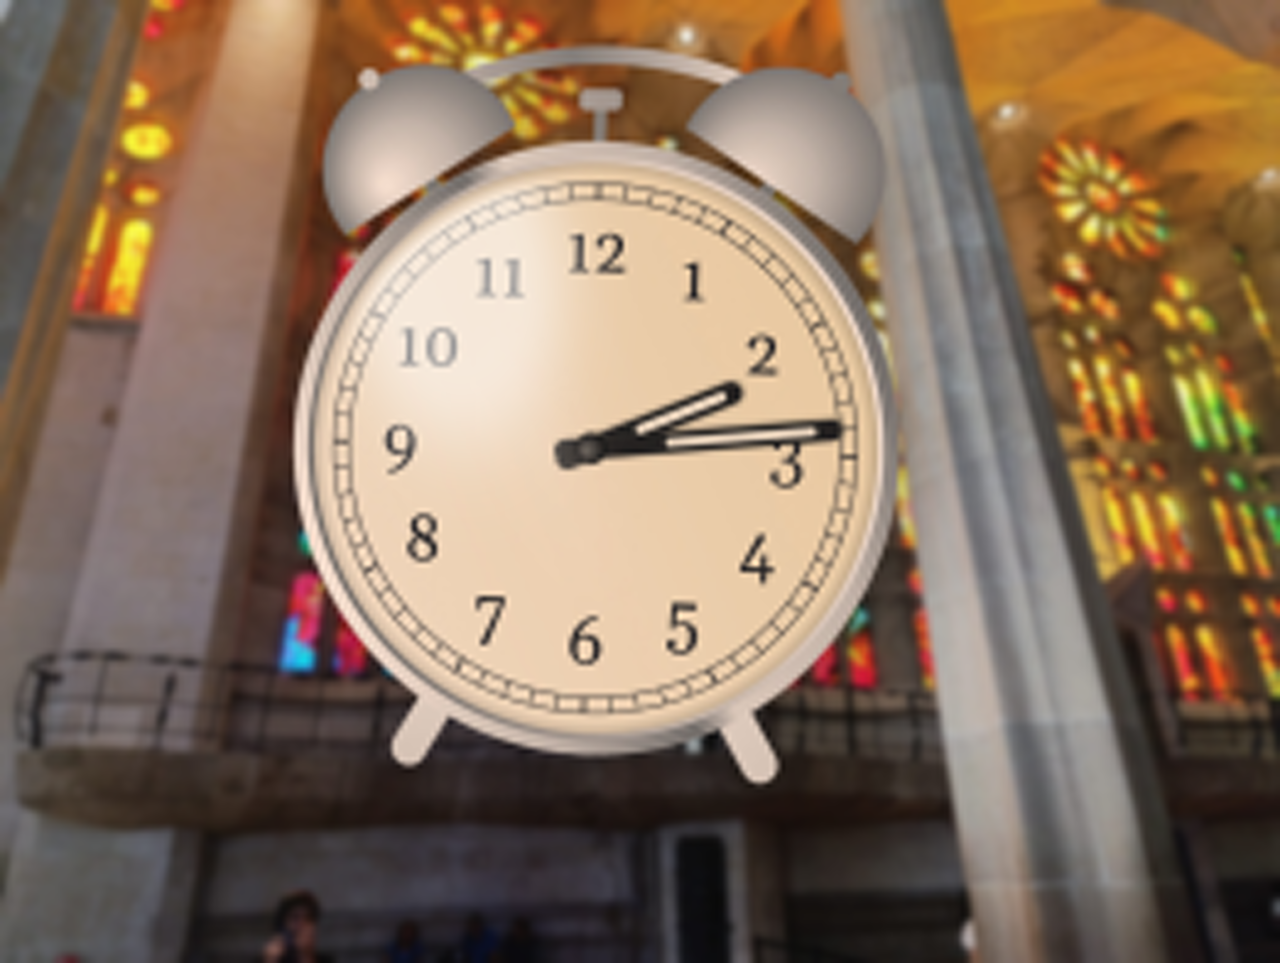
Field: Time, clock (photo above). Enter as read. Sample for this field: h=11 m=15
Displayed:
h=2 m=14
